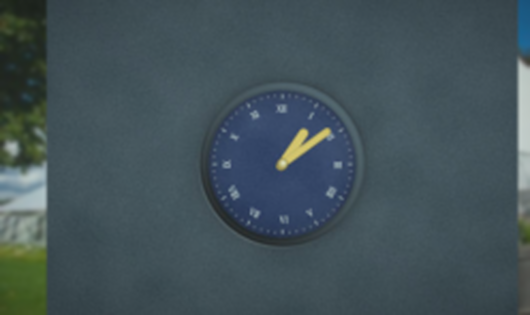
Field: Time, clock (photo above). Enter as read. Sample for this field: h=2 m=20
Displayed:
h=1 m=9
